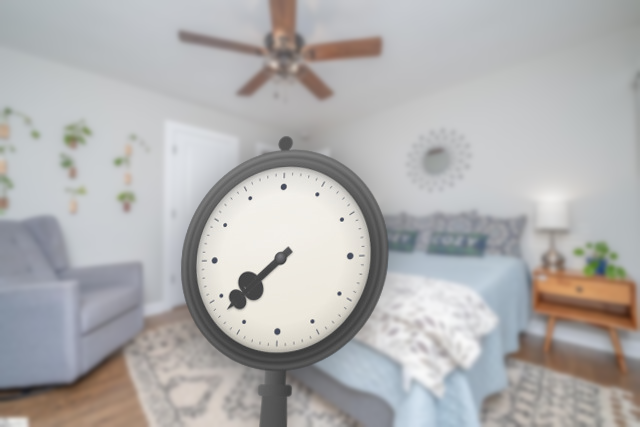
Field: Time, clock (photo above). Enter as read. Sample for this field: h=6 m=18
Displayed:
h=7 m=38
